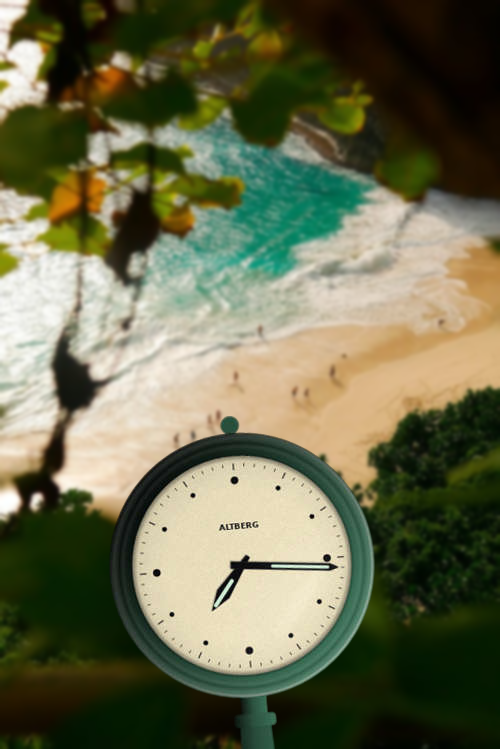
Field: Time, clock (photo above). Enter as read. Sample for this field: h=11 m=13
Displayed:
h=7 m=16
